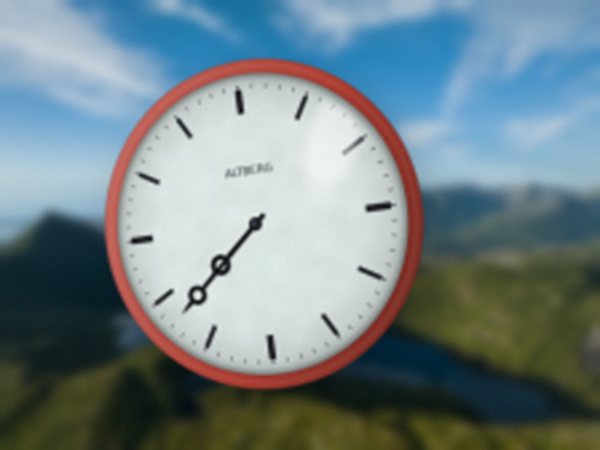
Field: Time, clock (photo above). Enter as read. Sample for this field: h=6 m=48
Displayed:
h=7 m=38
